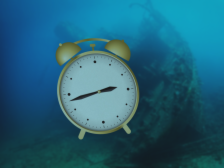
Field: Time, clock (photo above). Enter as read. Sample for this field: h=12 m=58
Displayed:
h=2 m=43
